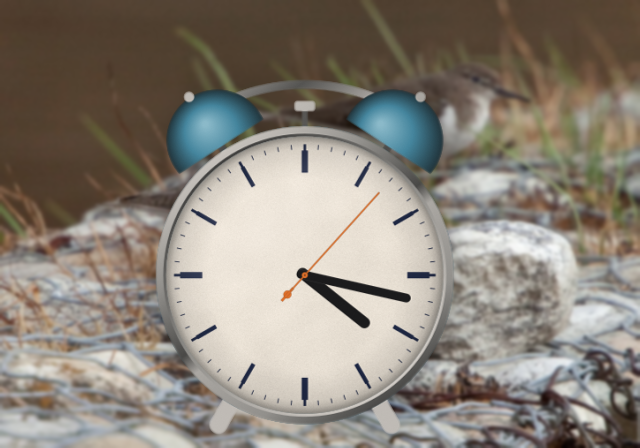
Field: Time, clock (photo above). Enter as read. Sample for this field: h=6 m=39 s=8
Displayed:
h=4 m=17 s=7
